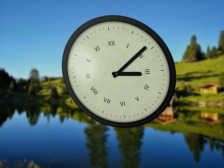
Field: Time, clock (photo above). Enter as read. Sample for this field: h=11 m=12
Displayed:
h=3 m=9
